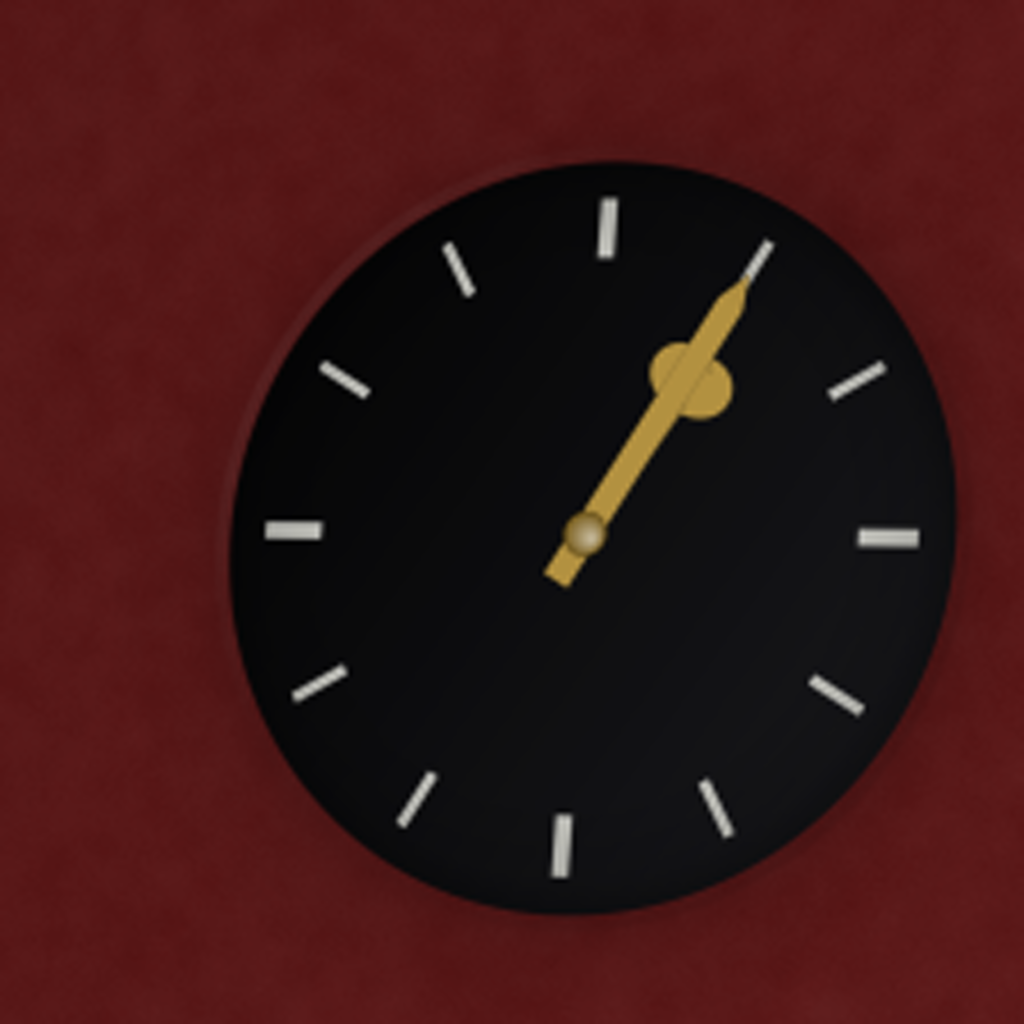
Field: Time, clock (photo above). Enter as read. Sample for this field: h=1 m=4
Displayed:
h=1 m=5
